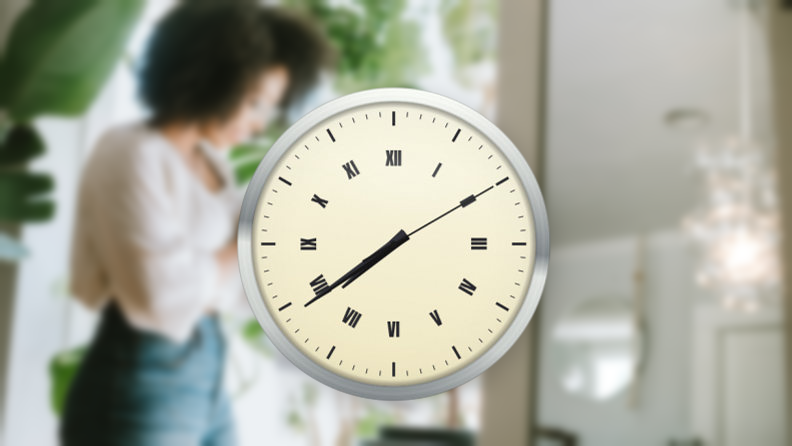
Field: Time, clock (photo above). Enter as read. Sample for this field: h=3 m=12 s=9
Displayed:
h=7 m=39 s=10
